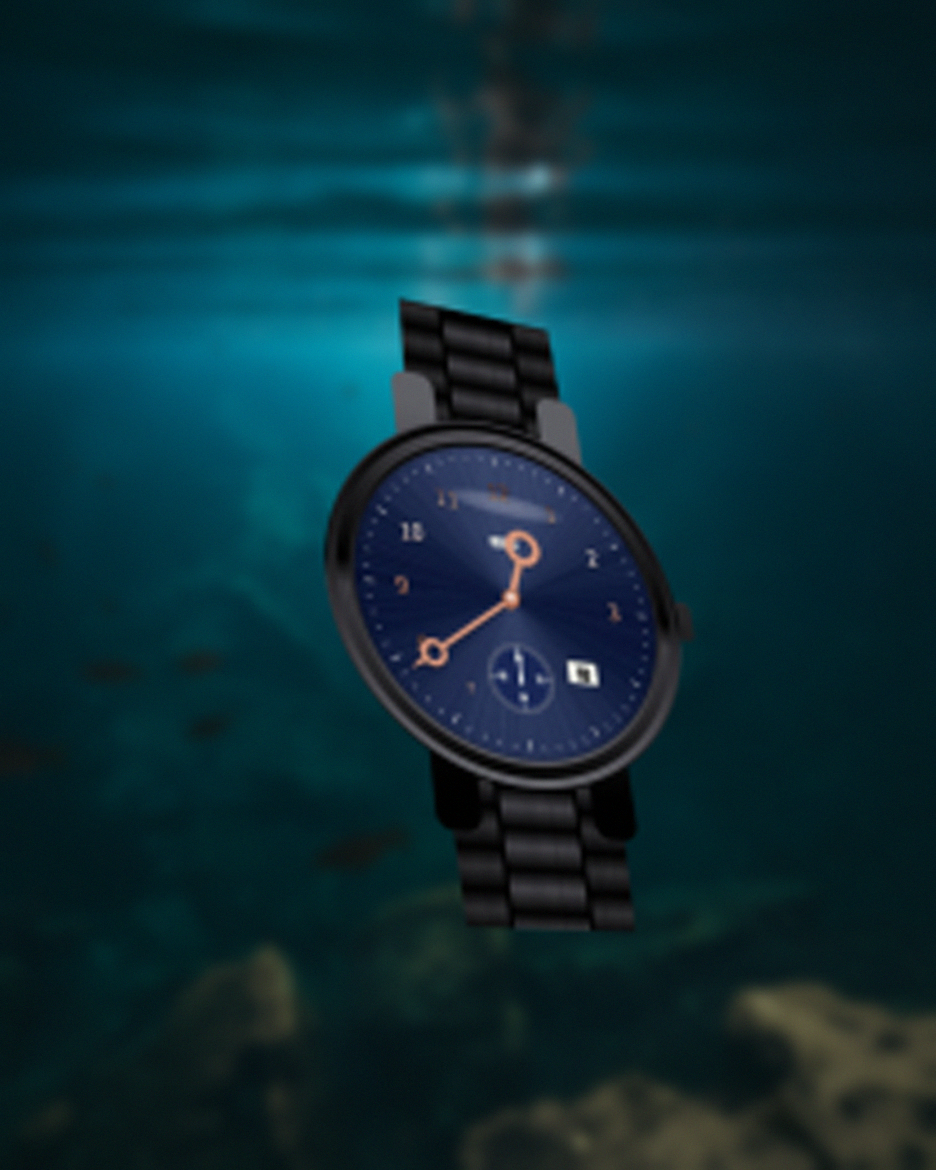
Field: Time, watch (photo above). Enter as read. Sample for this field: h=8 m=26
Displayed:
h=12 m=39
